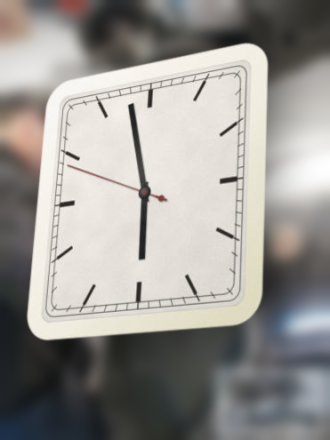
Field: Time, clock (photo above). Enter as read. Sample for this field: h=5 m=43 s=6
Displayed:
h=5 m=57 s=49
